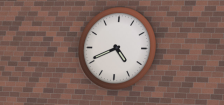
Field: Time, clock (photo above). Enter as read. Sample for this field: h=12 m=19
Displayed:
h=4 m=41
